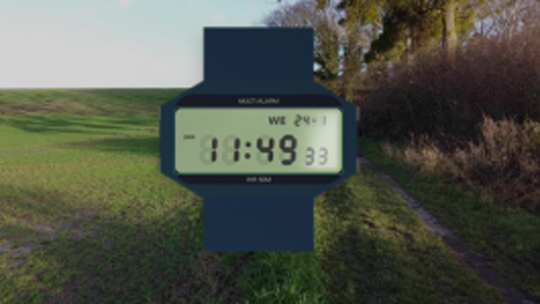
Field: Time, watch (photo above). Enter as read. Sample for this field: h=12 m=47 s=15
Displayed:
h=11 m=49 s=33
